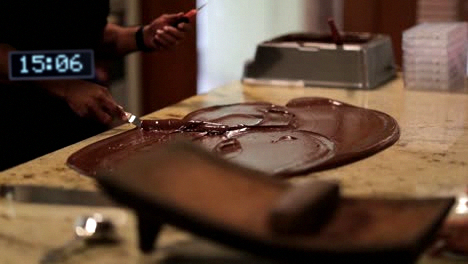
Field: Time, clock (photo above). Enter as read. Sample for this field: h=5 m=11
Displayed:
h=15 m=6
